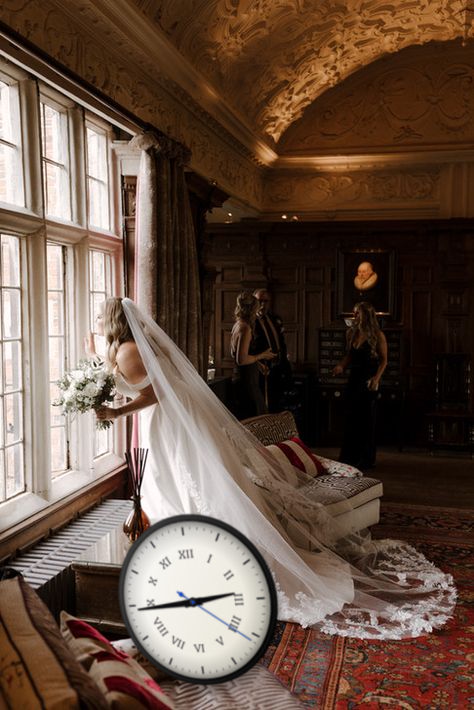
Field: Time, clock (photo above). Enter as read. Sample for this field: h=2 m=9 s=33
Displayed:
h=2 m=44 s=21
